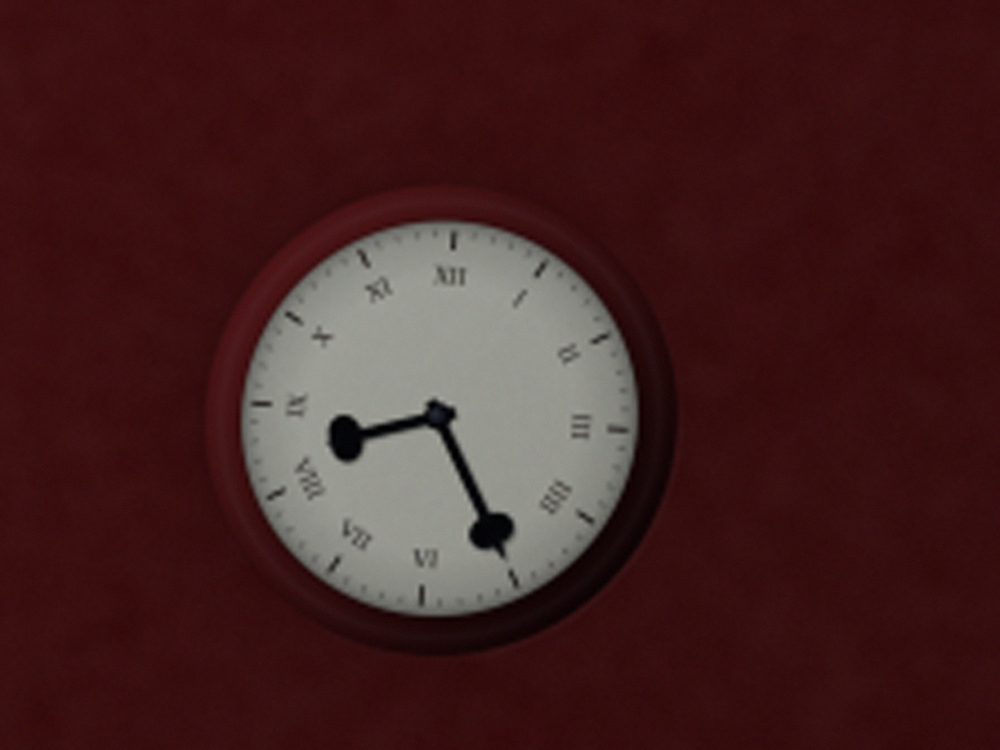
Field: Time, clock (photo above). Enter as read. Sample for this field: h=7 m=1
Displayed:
h=8 m=25
